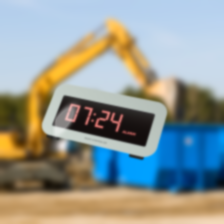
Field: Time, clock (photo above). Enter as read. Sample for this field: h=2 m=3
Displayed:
h=7 m=24
